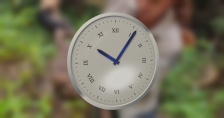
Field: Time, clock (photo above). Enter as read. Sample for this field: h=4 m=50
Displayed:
h=10 m=6
